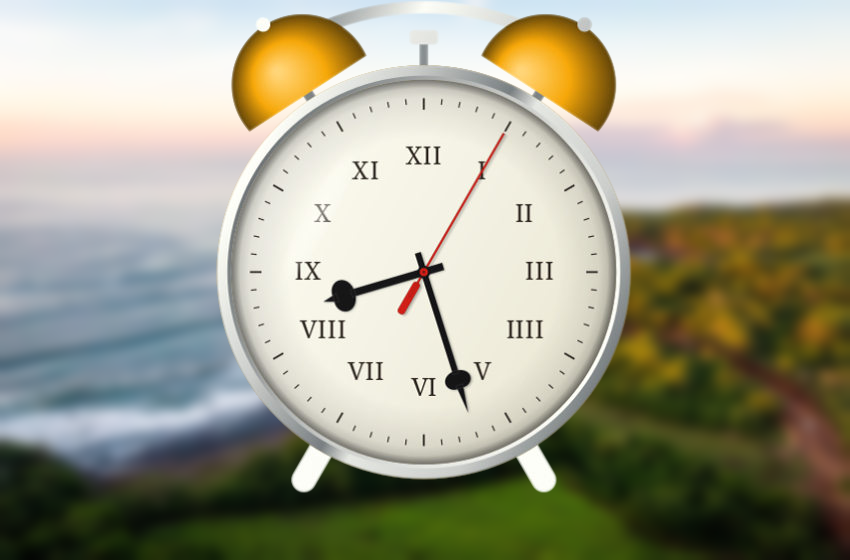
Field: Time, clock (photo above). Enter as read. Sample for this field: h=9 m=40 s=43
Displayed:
h=8 m=27 s=5
